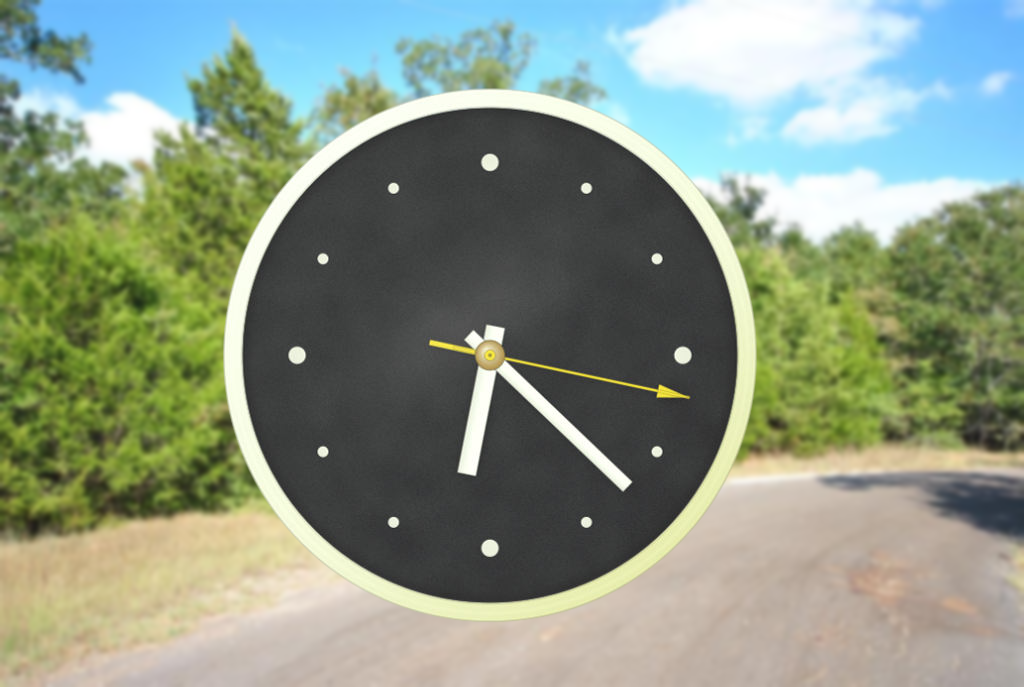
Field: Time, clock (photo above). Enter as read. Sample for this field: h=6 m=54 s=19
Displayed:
h=6 m=22 s=17
